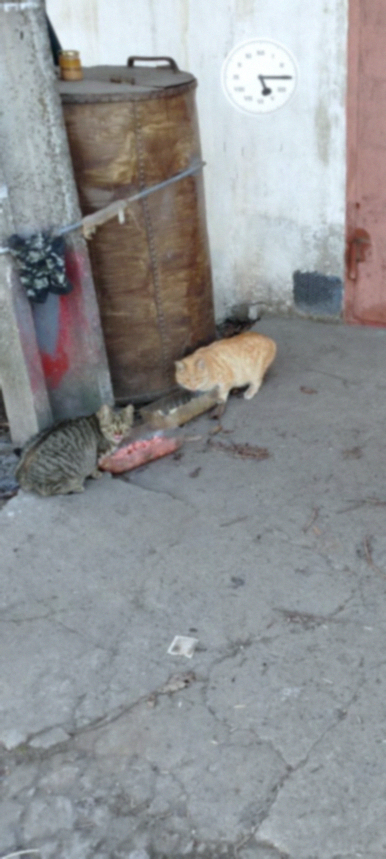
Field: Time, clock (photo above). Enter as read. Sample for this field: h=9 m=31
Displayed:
h=5 m=15
